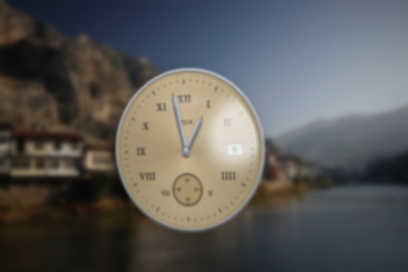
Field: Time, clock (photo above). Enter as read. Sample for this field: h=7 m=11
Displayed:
h=12 m=58
